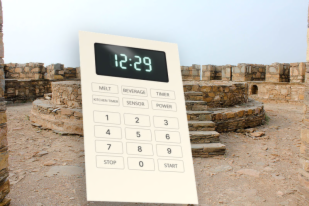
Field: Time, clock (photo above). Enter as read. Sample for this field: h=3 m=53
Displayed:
h=12 m=29
